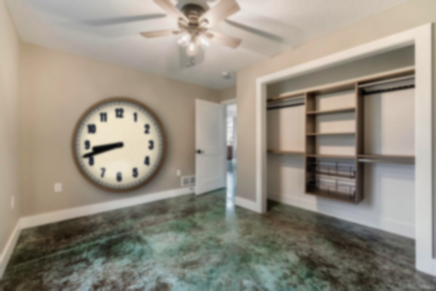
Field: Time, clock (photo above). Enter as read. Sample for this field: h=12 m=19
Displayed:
h=8 m=42
